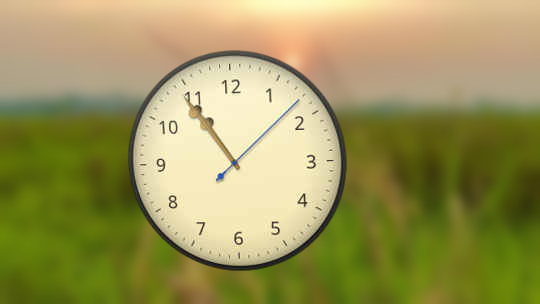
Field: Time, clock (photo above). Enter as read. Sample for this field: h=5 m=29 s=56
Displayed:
h=10 m=54 s=8
